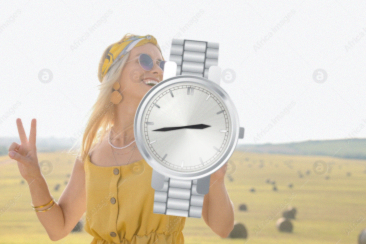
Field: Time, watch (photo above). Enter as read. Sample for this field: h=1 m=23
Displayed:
h=2 m=43
